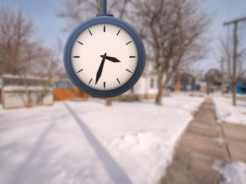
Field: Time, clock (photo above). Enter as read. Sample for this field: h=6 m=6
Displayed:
h=3 m=33
